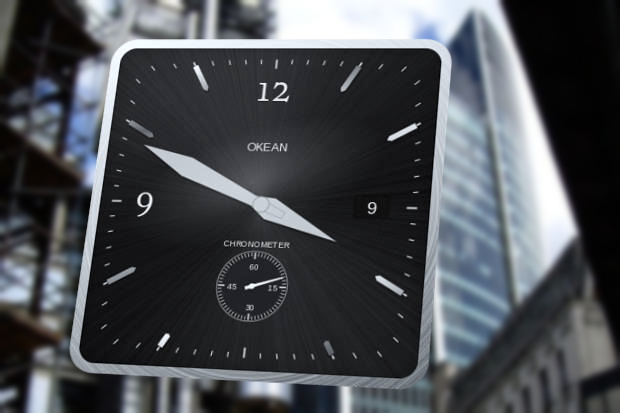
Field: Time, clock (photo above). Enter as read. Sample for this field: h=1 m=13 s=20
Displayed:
h=3 m=49 s=12
